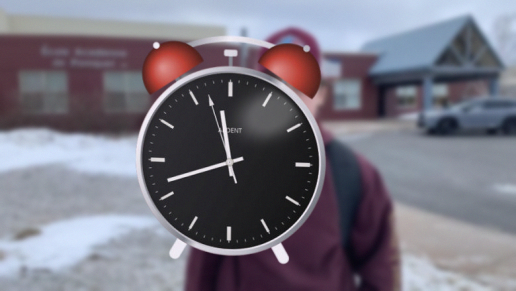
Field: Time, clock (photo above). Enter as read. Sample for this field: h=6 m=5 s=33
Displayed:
h=11 m=41 s=57
